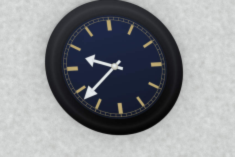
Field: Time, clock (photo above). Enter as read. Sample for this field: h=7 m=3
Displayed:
h=9 m=38
